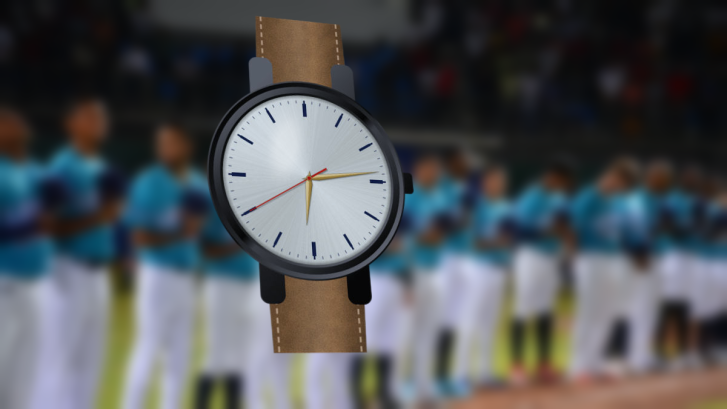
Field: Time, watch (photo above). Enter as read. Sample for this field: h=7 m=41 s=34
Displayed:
h=6 m=13 s=40
